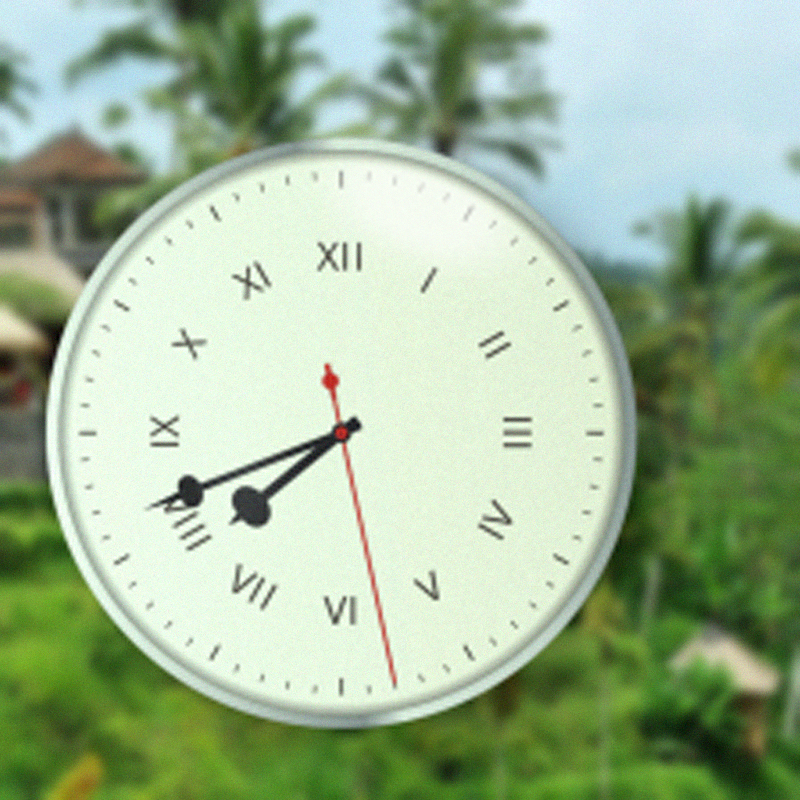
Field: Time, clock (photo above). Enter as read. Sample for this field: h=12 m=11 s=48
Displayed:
h=7 m=41 s=28
